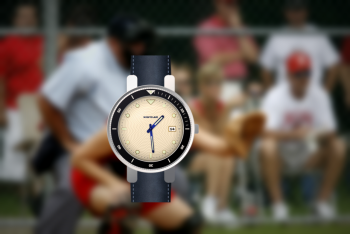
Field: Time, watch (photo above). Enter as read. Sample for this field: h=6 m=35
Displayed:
h=1 m=29
